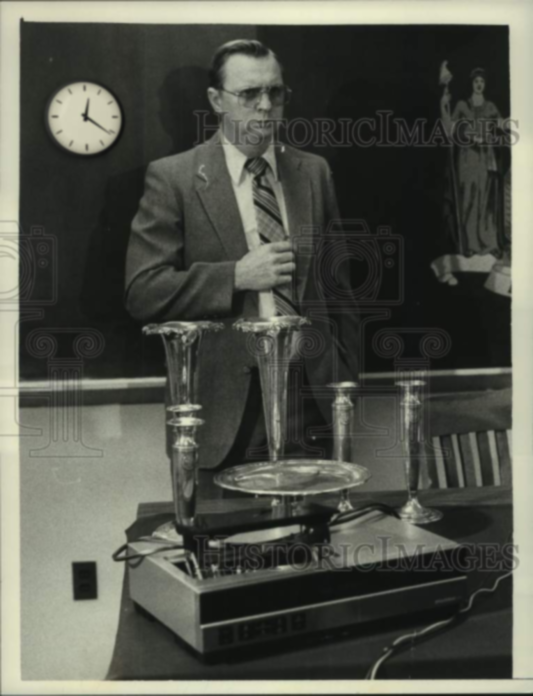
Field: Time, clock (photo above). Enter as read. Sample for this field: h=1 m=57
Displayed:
h=12 m=21
